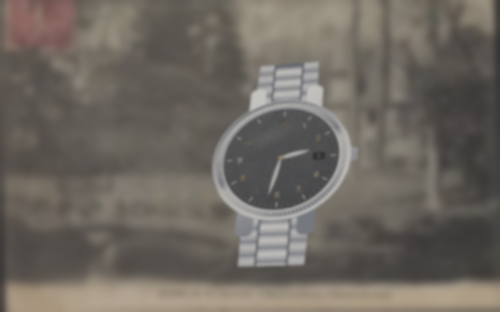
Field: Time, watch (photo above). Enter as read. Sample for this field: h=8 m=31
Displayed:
h=2 m=32
